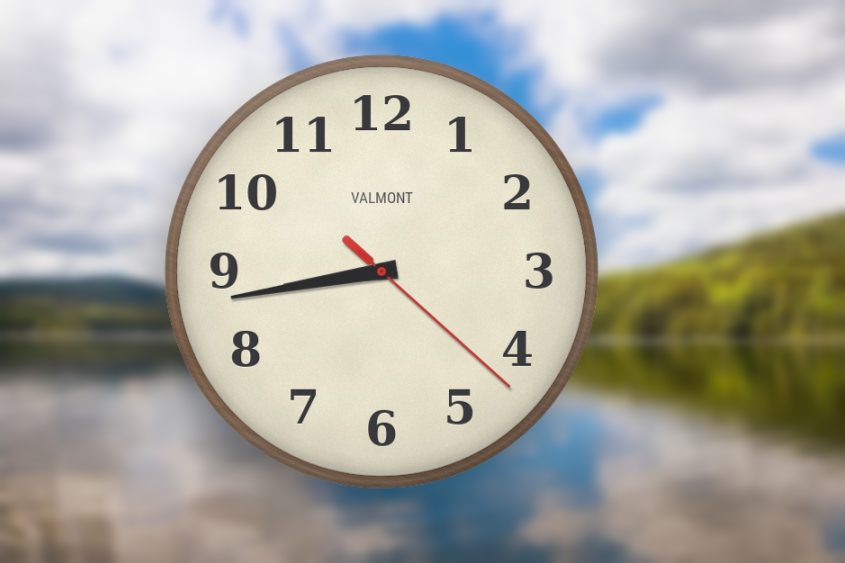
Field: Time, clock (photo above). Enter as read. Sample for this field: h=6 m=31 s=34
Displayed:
h=8 m=43 s=22
